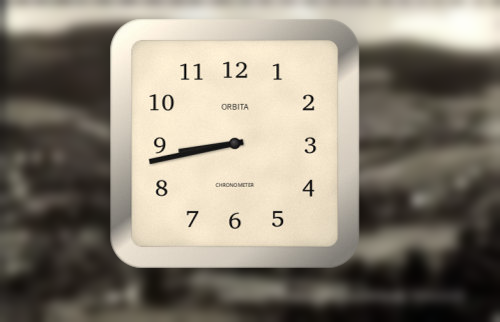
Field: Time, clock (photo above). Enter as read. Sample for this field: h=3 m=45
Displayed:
h=8 m=43
